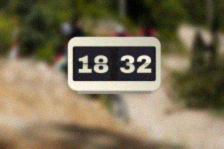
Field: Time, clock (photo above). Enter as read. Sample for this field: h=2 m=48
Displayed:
h=18 m=32
